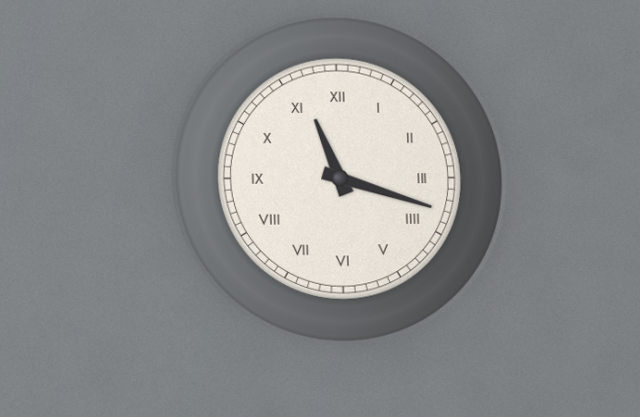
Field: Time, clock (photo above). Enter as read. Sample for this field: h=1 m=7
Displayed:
h=11 m=18
